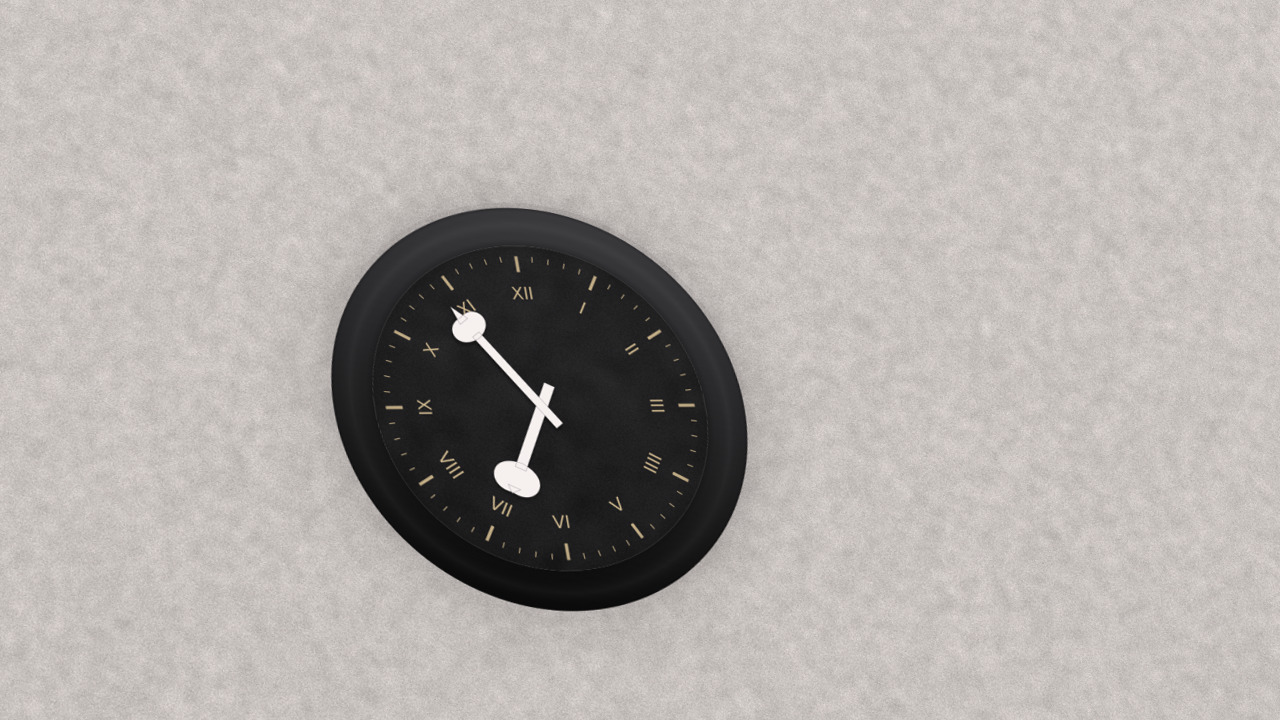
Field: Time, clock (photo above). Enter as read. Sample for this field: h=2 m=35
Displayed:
h=6 m=54
